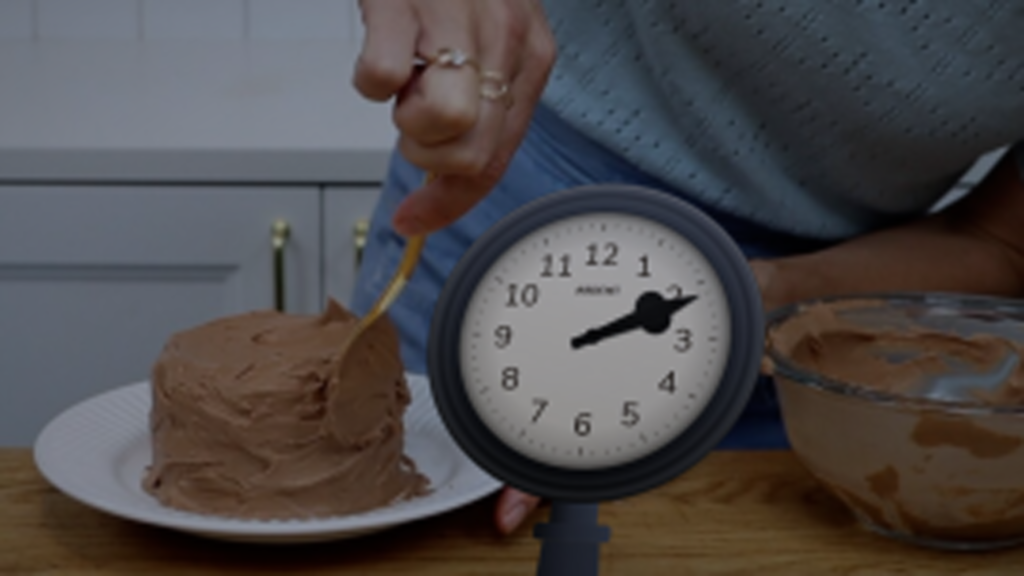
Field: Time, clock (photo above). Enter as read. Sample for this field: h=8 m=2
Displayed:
h=2 m=11
